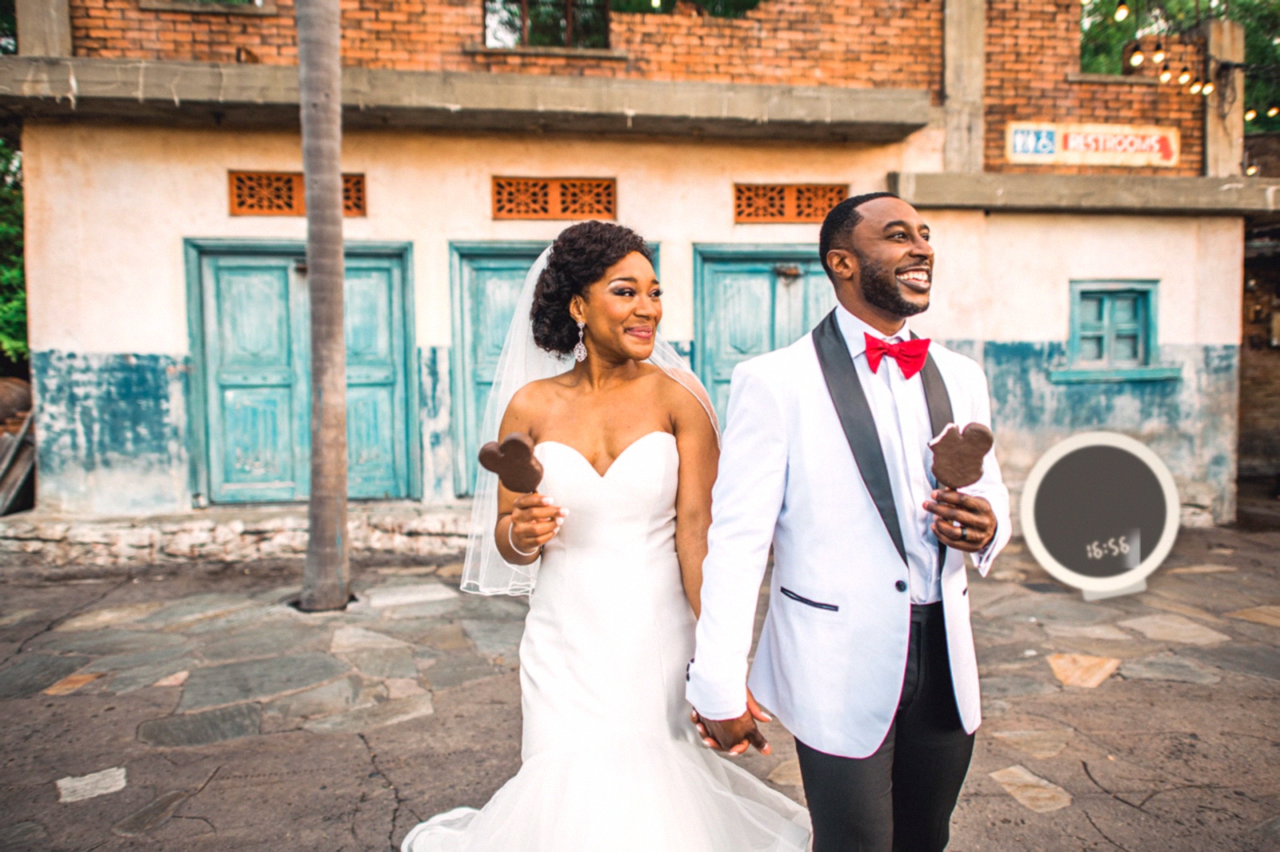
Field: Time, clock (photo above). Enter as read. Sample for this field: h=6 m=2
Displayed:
h=16 m=56
